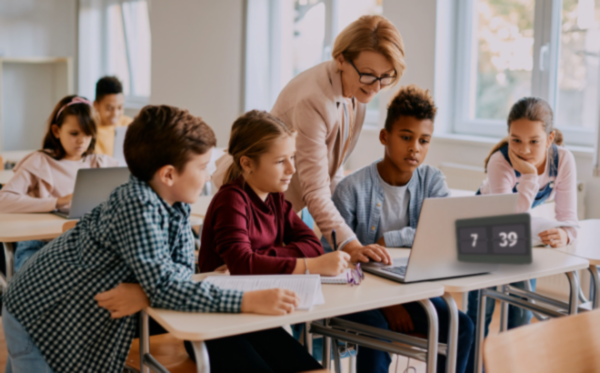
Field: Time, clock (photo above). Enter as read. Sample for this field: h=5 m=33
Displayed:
h=7 m=39
